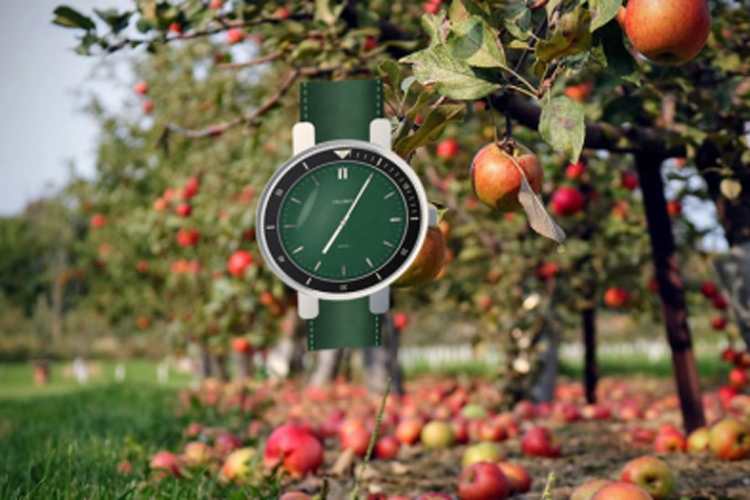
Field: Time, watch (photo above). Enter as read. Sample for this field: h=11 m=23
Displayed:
h=7 m=5
